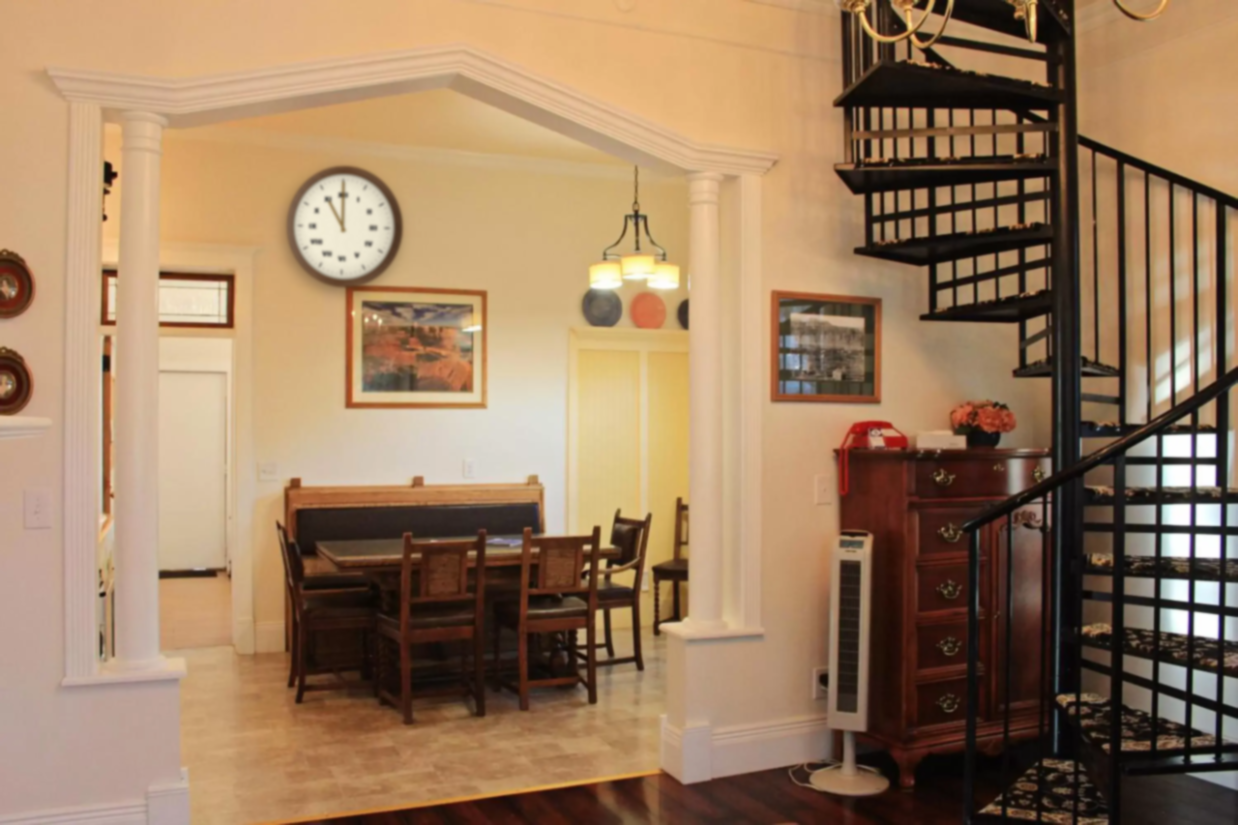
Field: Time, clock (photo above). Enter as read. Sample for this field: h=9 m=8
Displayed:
h=11 m=0
